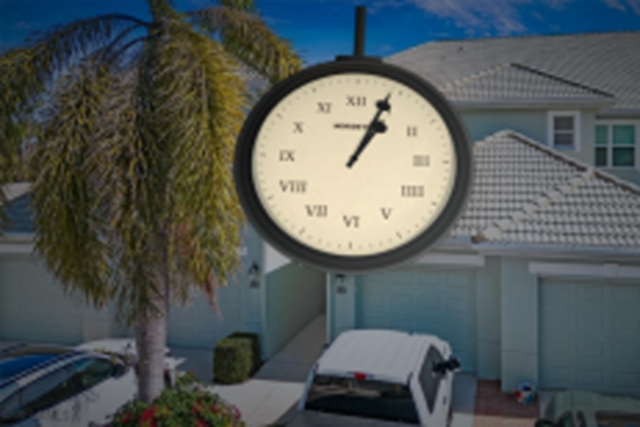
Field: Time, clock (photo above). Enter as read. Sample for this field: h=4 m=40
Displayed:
h=1 m=4
